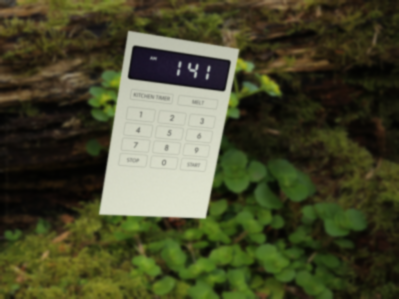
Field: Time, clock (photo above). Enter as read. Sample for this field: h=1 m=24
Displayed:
h=1 m=41
